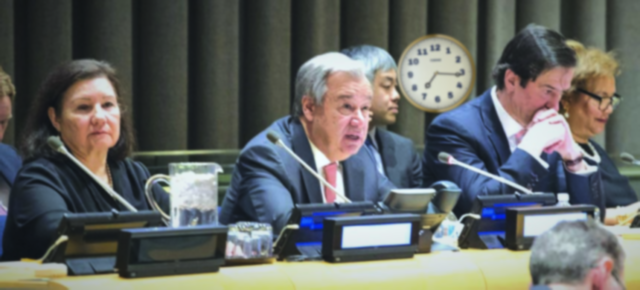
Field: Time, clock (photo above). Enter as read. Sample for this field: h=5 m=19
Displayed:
h=7 m=16
